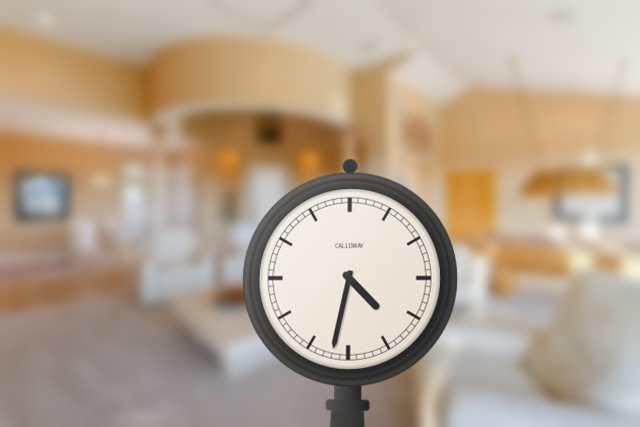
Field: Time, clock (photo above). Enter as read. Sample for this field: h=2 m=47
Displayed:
h=4 m=32
